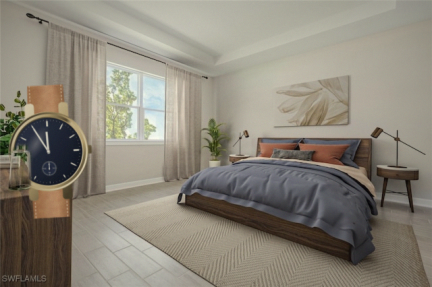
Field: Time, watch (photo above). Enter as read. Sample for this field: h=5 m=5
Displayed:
h=11 m=55
